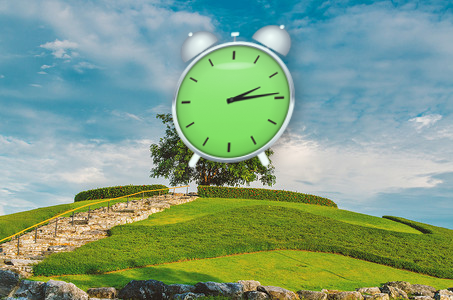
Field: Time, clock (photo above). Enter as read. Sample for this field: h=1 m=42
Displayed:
h=2 m=14
